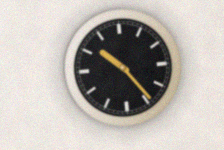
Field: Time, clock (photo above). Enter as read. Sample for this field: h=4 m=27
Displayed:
h=10 m=24
